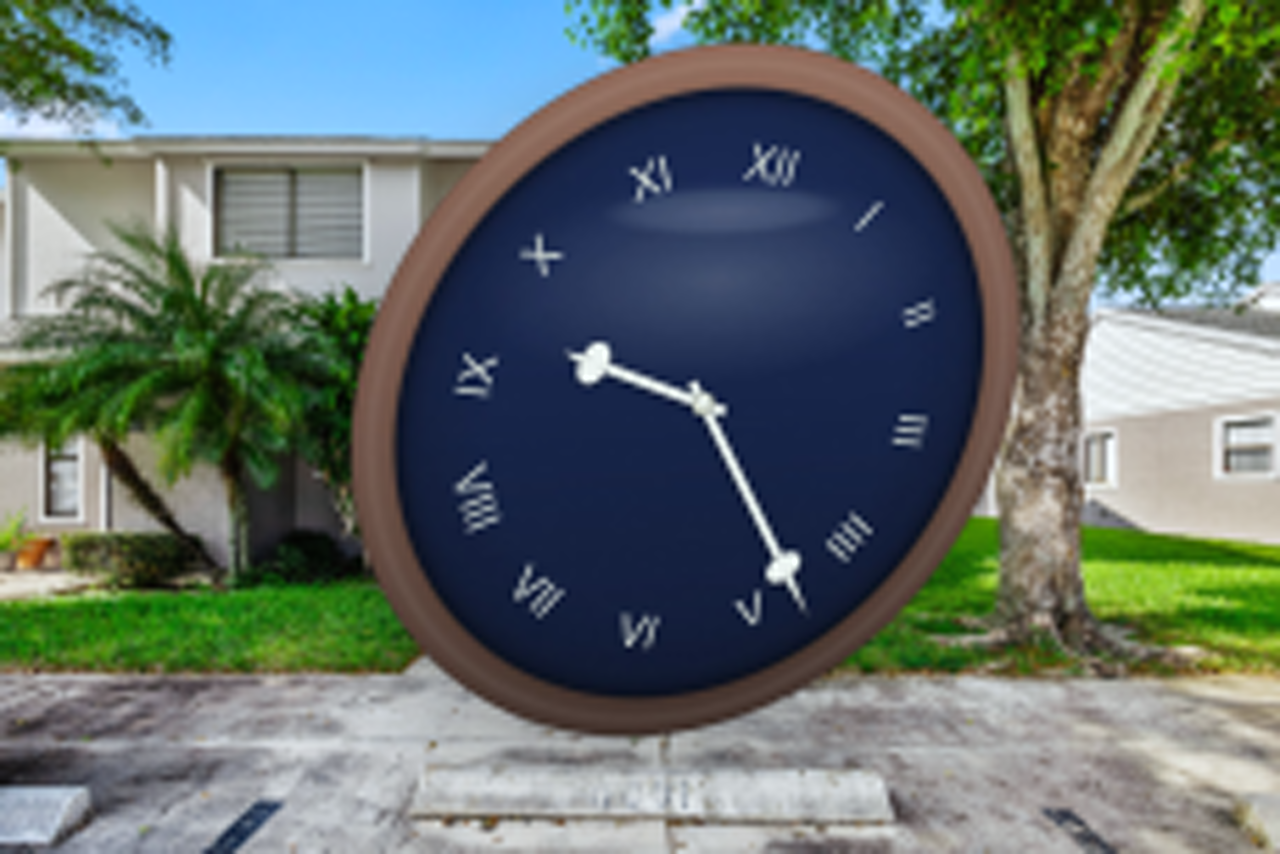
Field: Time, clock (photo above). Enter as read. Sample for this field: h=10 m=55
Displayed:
h=9 m=23
